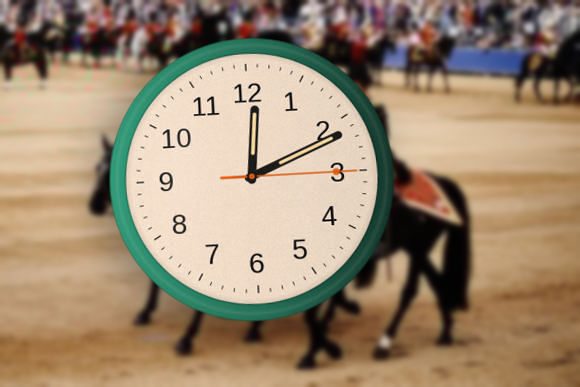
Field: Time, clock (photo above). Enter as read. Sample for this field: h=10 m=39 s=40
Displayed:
h=12 m=11 s=15
